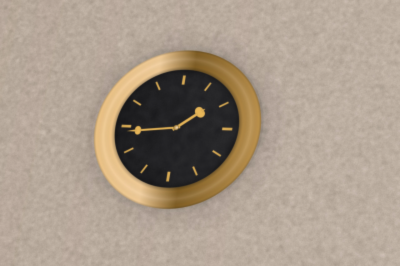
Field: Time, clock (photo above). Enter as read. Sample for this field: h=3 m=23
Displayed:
h=1 m=44
